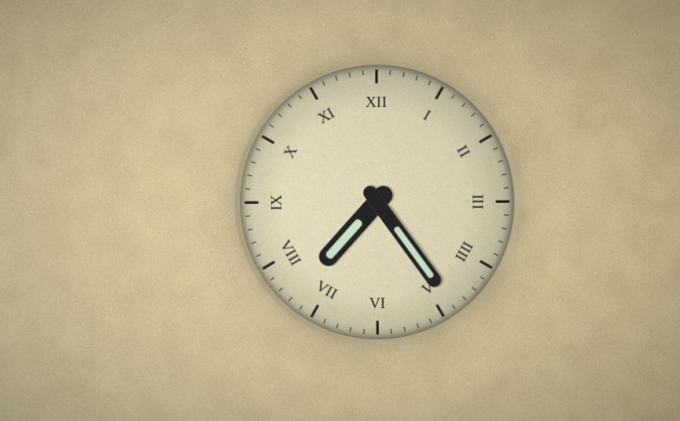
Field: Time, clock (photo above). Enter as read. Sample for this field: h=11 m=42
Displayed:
h=7 m=24
